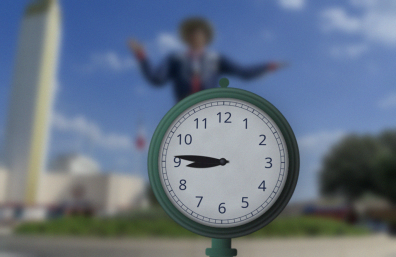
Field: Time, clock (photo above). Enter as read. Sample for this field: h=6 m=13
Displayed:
h=8 m=46
